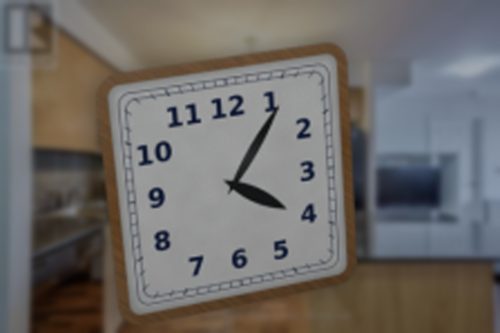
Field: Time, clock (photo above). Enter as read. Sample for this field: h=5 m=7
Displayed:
h=4 m=6
